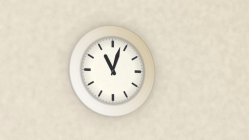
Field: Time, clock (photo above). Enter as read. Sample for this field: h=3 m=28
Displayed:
h=11 m=3
